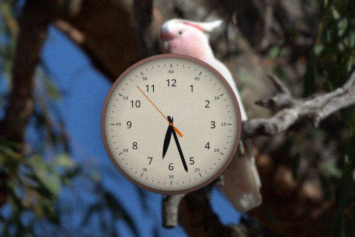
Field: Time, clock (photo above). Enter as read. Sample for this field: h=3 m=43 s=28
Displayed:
h=6 m=26 s=53
